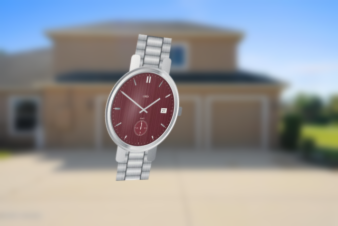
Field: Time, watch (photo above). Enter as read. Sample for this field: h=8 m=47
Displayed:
h=1 m=50
